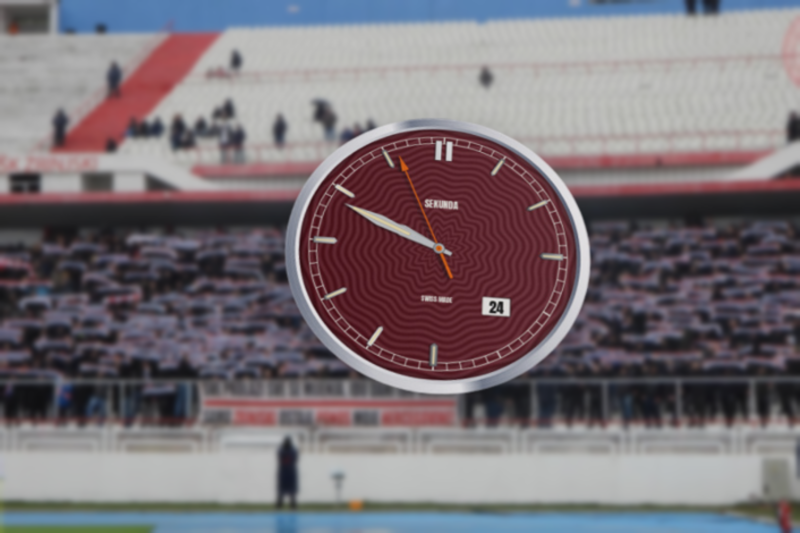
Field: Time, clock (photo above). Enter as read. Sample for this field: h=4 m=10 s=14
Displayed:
h=9 m=48 s=56
